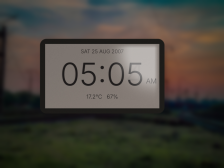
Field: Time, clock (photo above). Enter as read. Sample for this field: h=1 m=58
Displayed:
h=5 m=5
